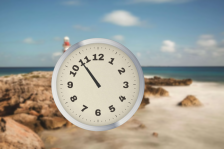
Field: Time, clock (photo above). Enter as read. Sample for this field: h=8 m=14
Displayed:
h=10 m=54
